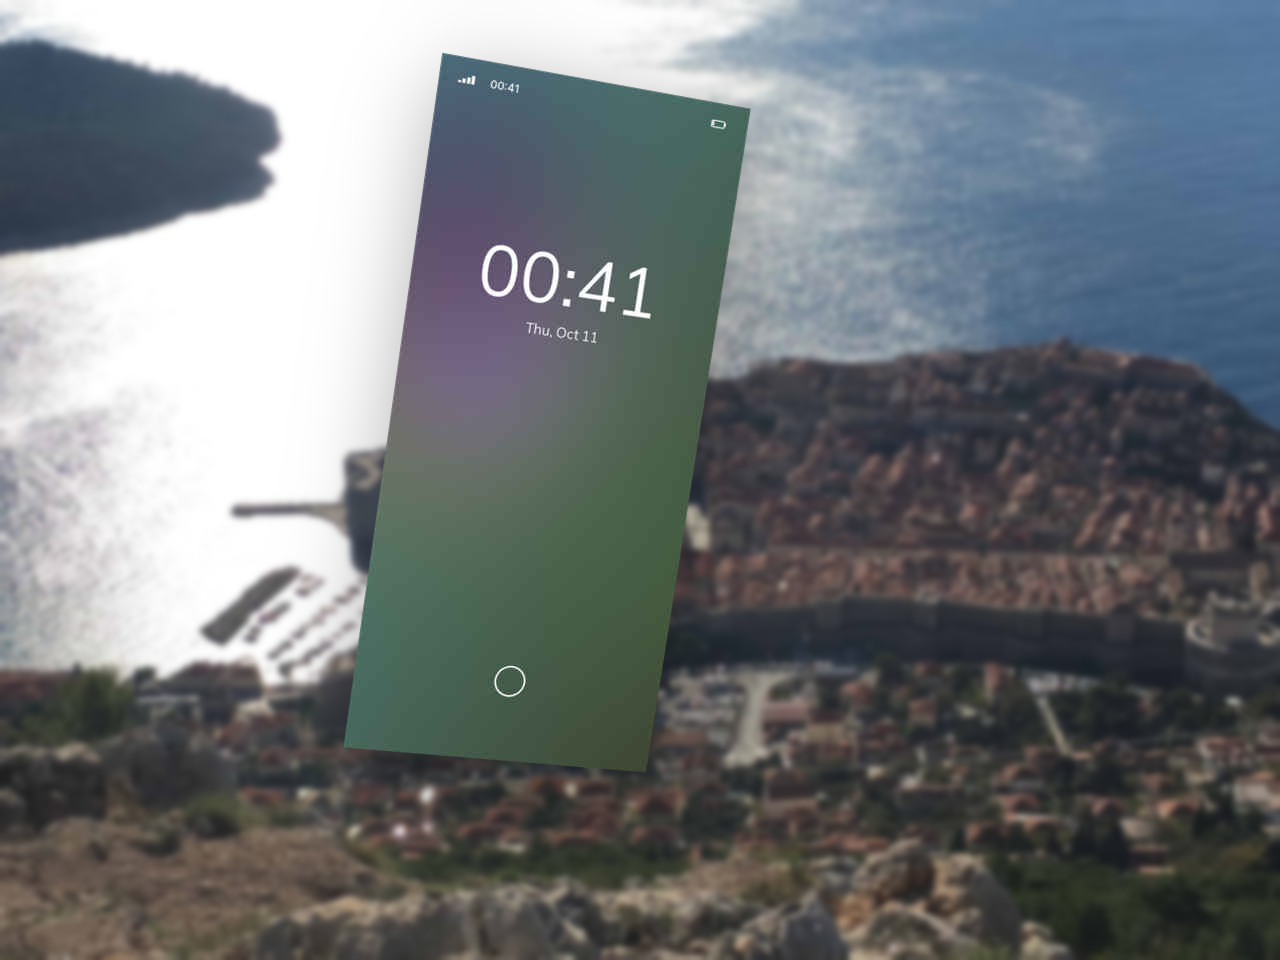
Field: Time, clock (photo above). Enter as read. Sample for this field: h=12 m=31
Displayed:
h=0 m=41
